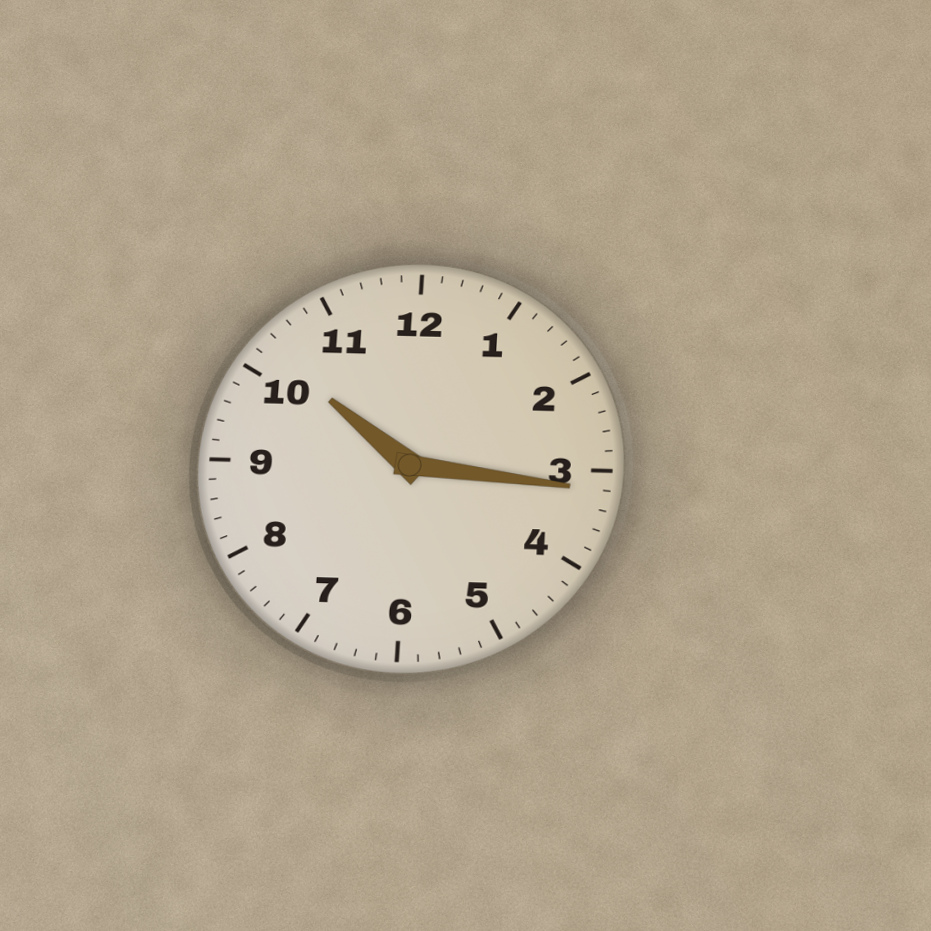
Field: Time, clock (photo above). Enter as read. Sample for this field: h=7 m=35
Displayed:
h=10 m=16
